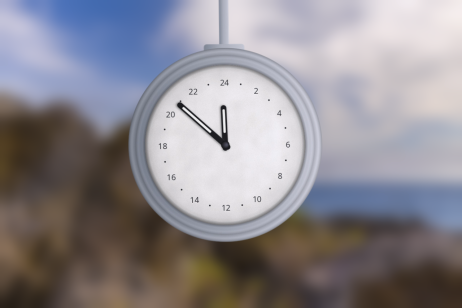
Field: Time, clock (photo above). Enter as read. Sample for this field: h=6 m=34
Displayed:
h=23 m=52
